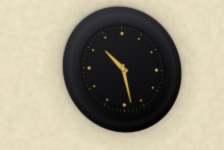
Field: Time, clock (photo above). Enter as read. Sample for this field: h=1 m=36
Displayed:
h=10 m=28
